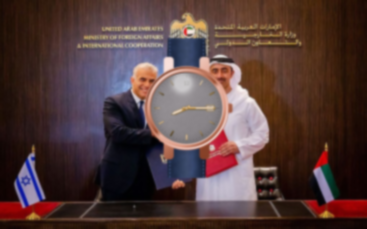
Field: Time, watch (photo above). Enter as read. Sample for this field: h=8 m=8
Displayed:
h=8 m=15
